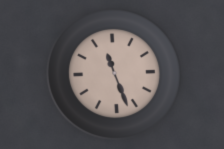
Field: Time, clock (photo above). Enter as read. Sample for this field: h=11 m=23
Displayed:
h=11 m=27
